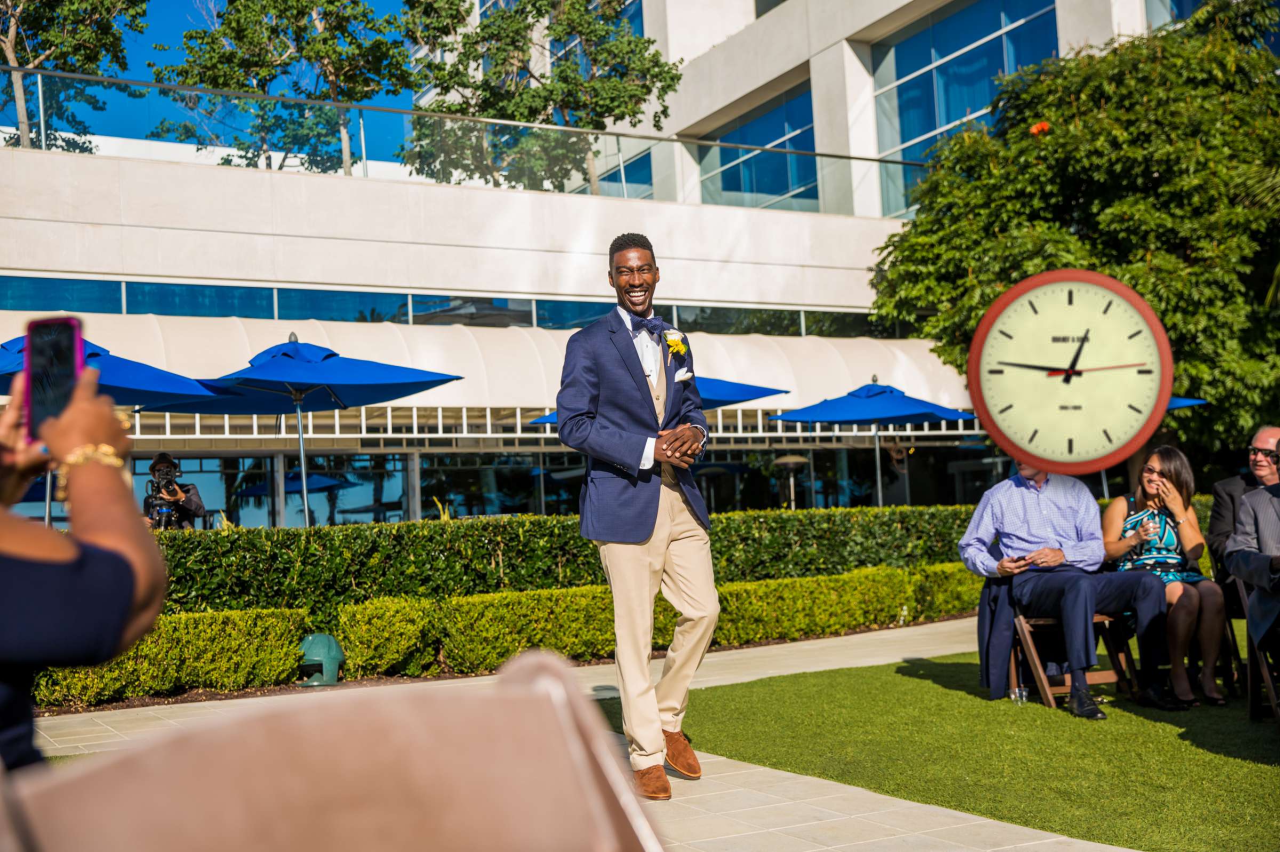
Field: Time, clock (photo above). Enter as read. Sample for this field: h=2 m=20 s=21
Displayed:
h=12 m=46 s=14
